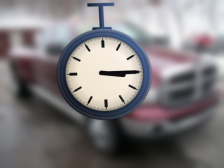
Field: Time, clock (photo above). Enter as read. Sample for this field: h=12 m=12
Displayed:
h=3 m=15
